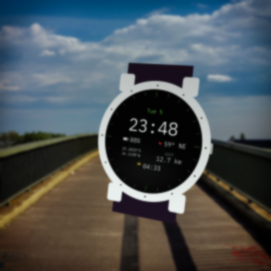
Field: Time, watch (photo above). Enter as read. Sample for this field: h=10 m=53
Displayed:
h=23 m=48
